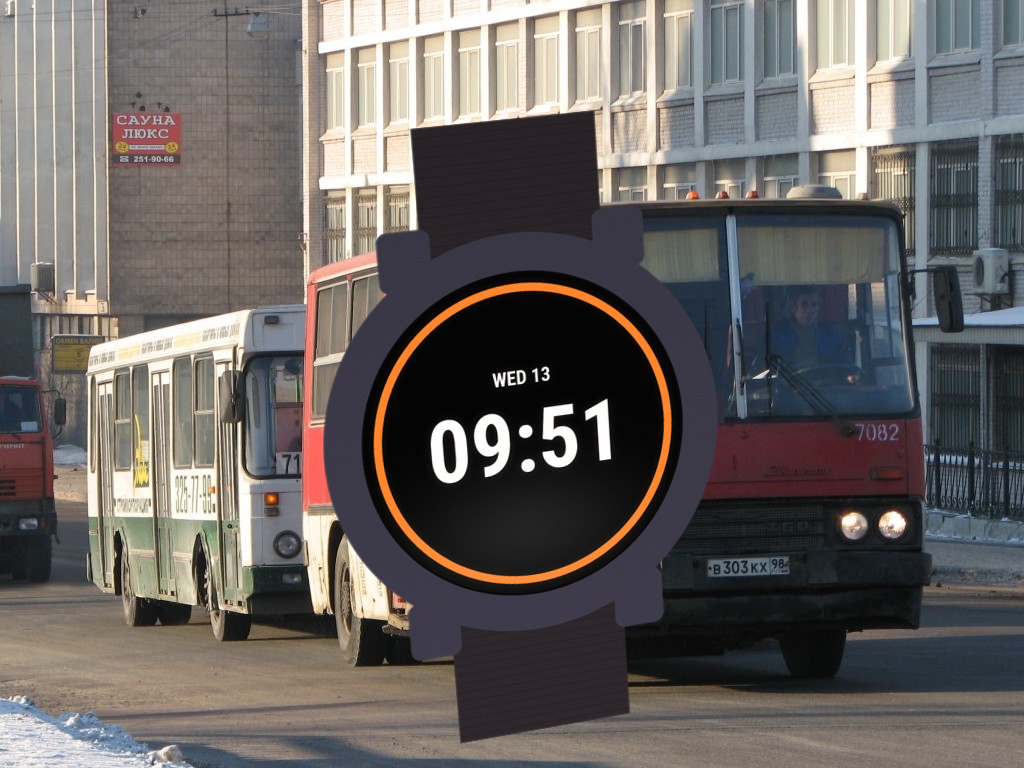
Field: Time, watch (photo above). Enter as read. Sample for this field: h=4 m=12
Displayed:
h=9 m=51
